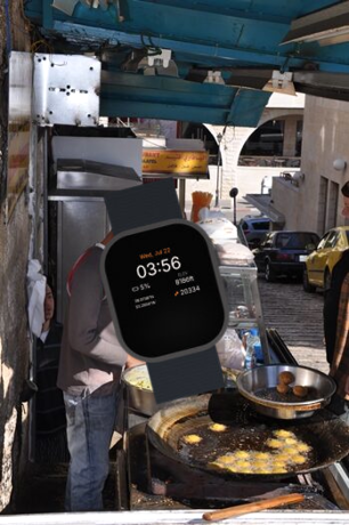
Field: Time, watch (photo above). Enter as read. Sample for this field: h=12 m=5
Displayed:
h=3 m=56
